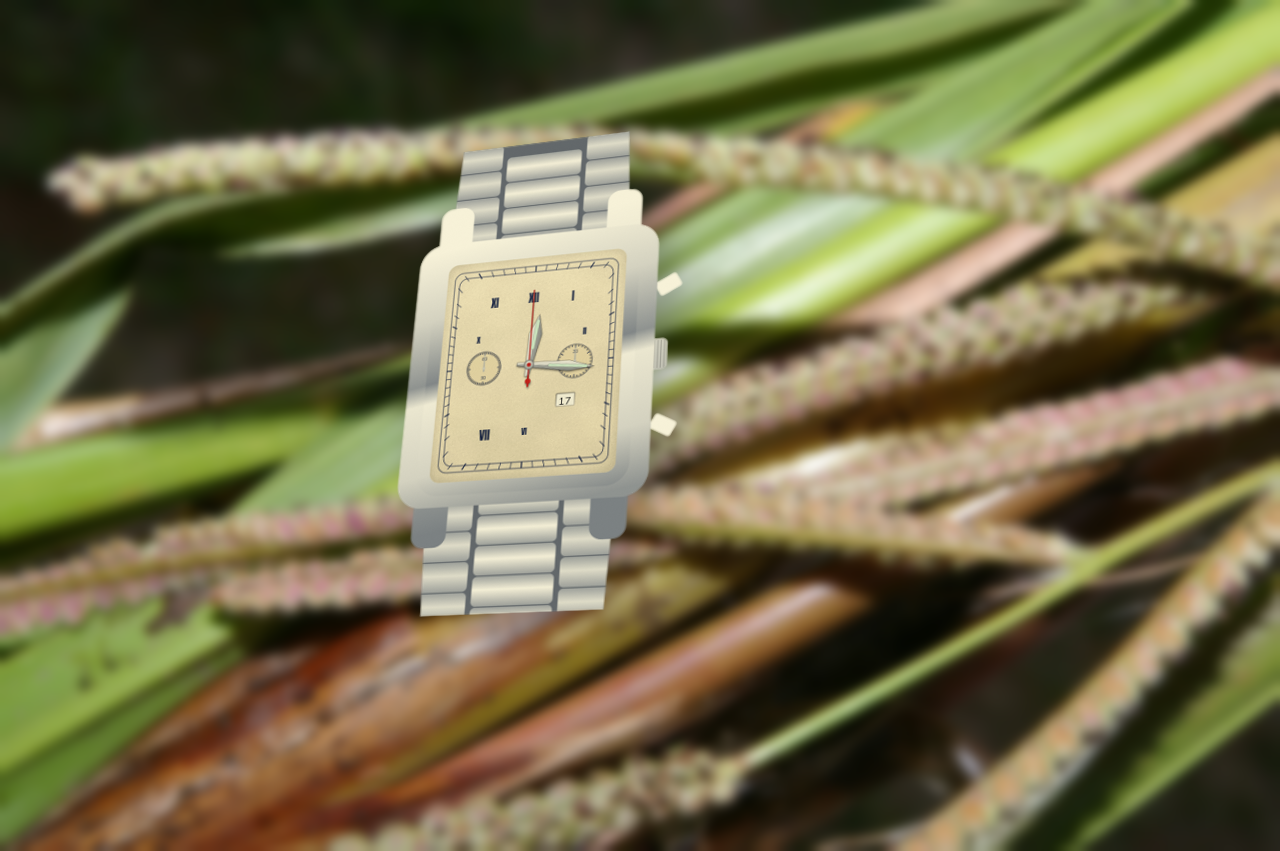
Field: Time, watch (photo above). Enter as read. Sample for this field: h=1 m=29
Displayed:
h=12 m=16
